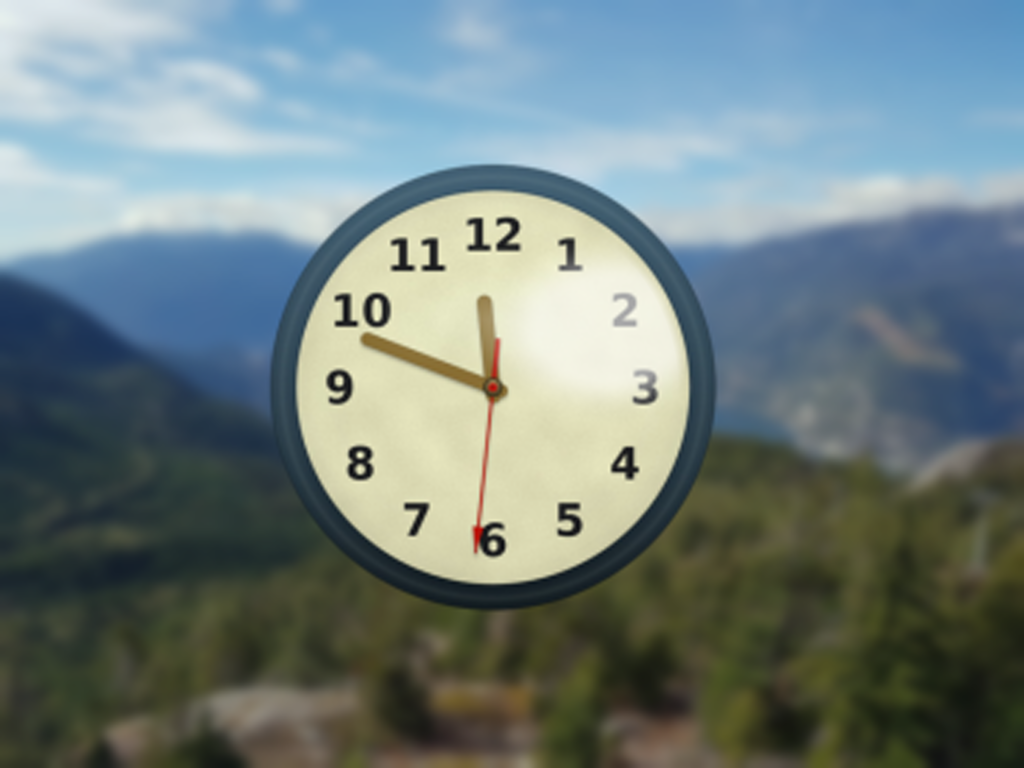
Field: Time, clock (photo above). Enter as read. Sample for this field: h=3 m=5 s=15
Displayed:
h=11 m=48 s=31
